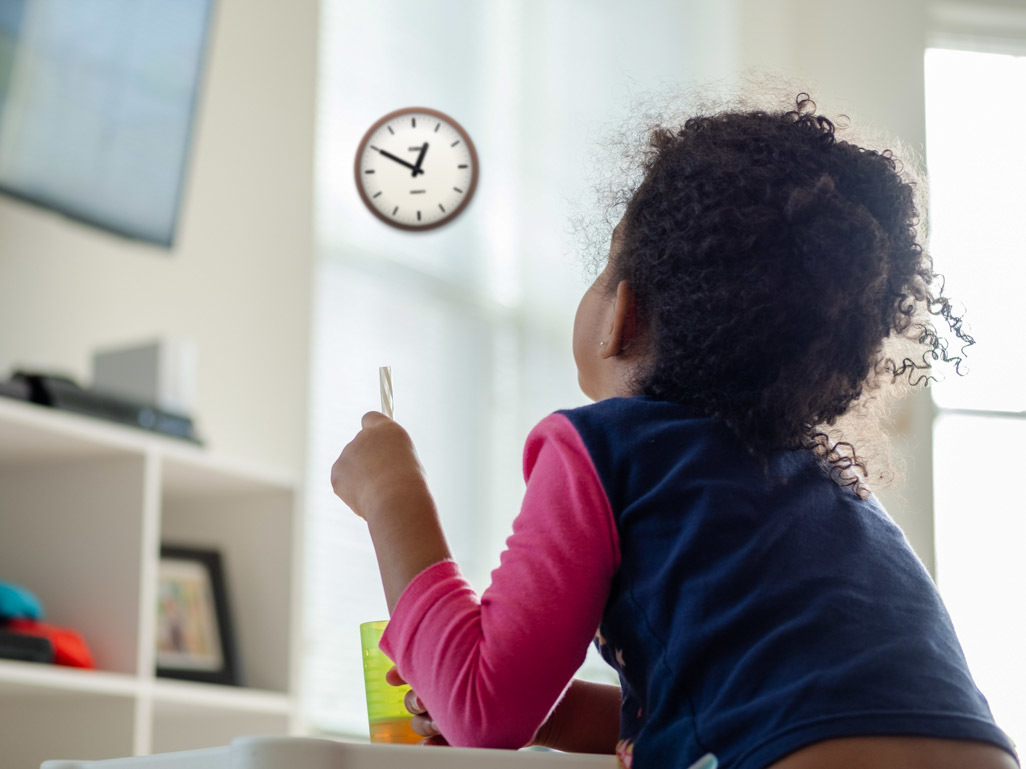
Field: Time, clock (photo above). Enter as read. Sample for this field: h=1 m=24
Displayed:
h=12 m=50
